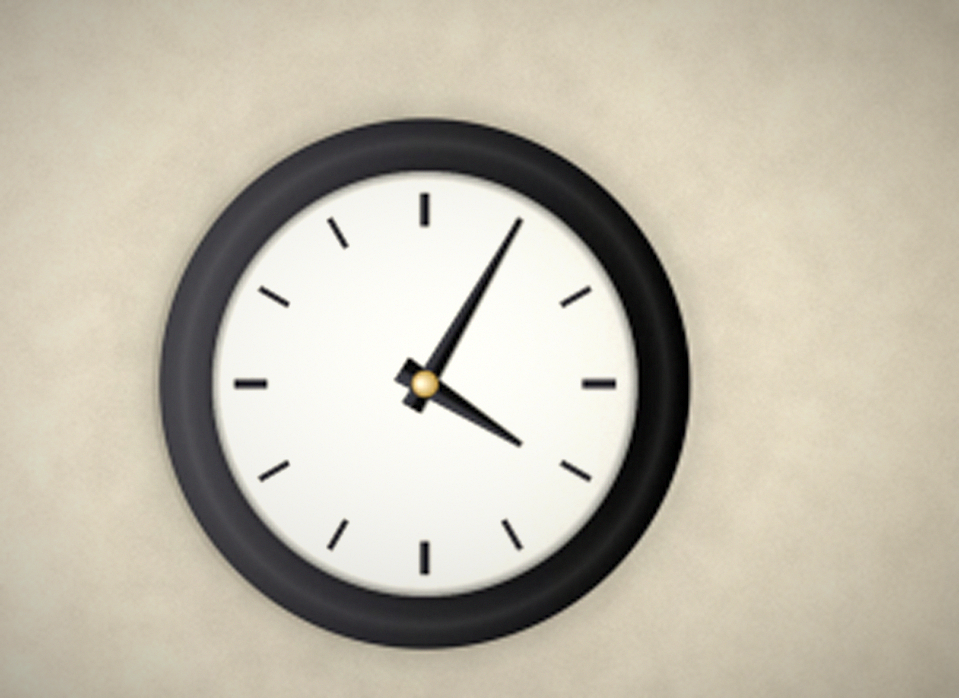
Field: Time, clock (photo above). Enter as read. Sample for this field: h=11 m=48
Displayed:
h=4 m=5
